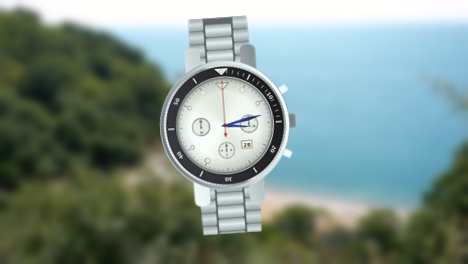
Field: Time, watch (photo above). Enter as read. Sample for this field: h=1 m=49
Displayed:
h=3 m=13
